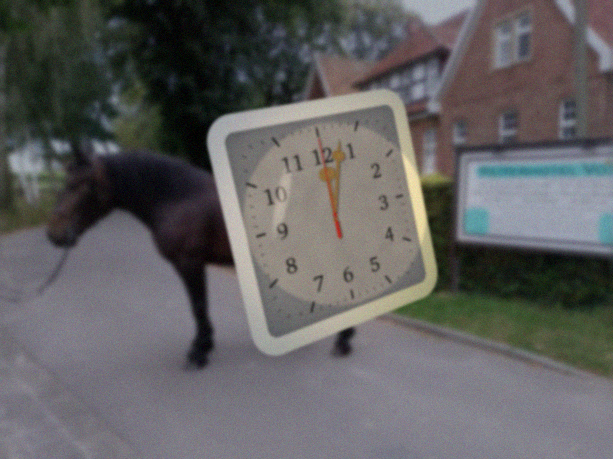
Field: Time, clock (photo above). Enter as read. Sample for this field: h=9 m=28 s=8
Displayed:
h=12 m=3 s=0
